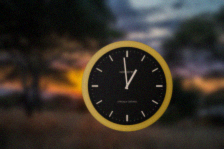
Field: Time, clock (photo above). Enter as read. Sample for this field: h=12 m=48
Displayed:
h=12 m=59
